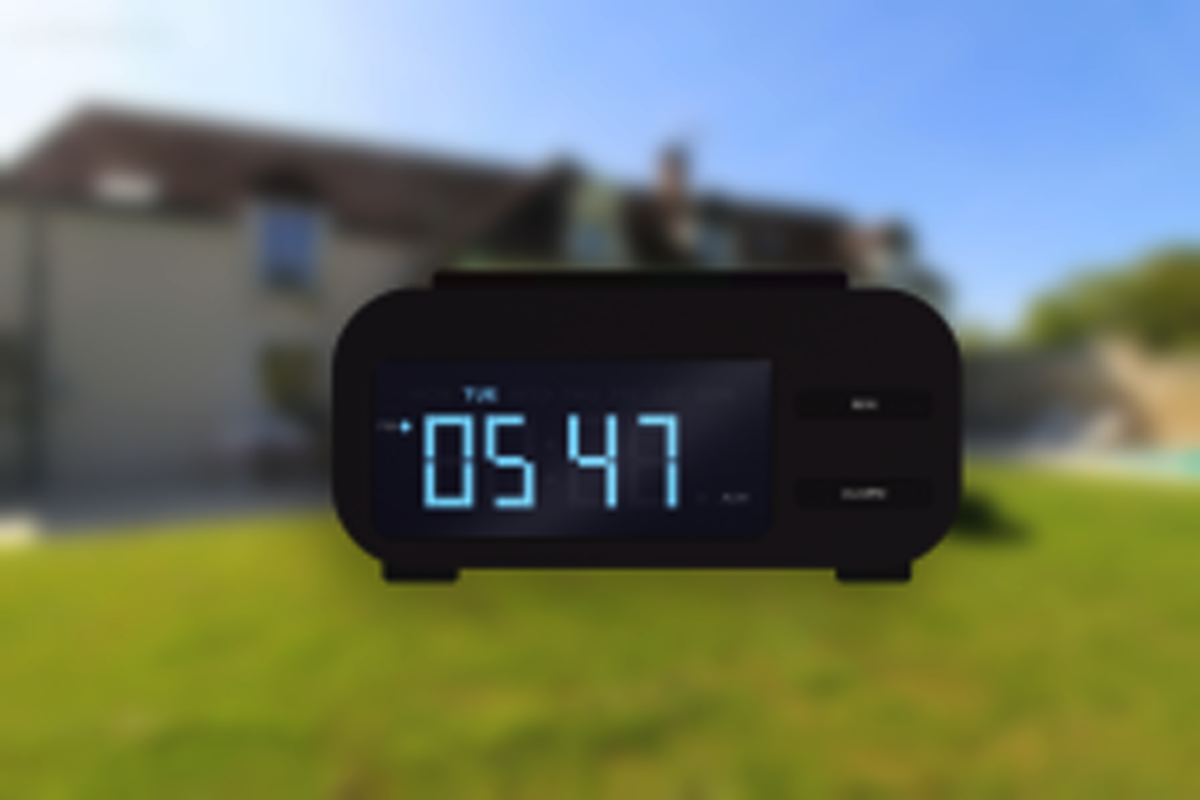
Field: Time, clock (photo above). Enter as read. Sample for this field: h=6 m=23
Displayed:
h=5 m=47
